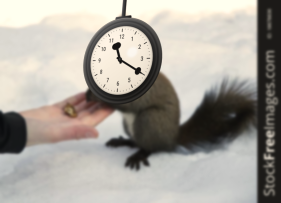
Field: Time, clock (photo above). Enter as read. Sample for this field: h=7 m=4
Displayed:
h=11 m=20
